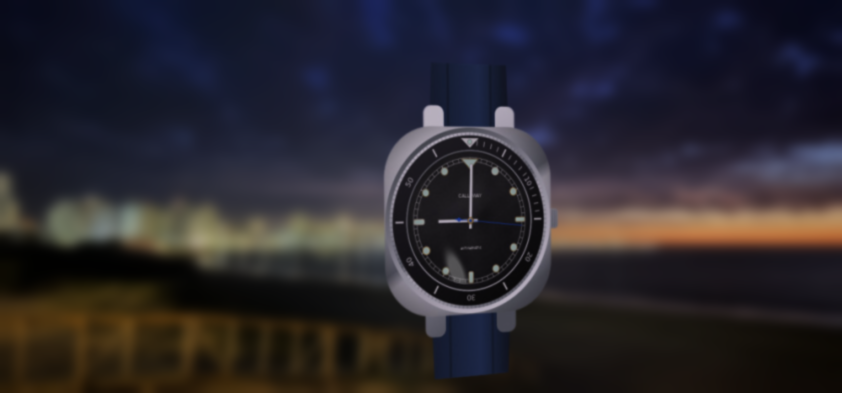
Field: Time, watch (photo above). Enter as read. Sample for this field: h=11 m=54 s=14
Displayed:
h=9 m=0 s=16
